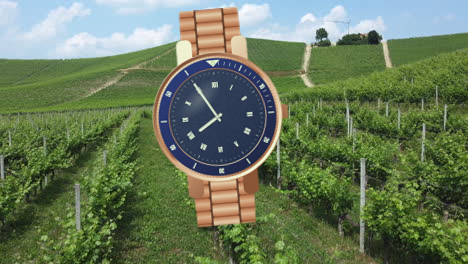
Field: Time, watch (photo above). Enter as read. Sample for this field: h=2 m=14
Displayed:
h=7 m=55
